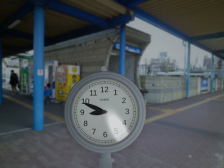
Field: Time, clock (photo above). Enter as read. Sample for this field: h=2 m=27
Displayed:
h=8 m=49
